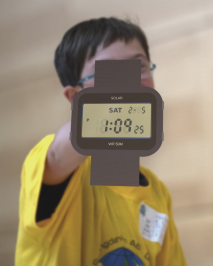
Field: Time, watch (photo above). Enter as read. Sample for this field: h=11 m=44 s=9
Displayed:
h=1 m=9 s=25
